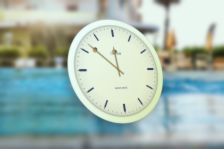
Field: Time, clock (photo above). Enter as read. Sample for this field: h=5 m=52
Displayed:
h=11 m=52
